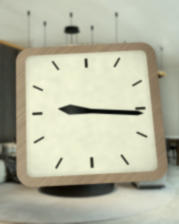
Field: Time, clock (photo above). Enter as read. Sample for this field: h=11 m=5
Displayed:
h=9 m=16
